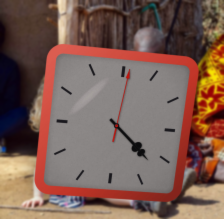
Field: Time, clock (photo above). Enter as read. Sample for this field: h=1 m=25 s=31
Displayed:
h=4 m=22 s=1
